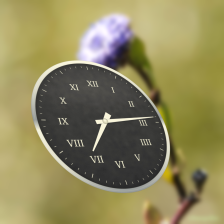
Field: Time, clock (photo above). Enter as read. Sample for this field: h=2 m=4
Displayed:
h=7 m=14
